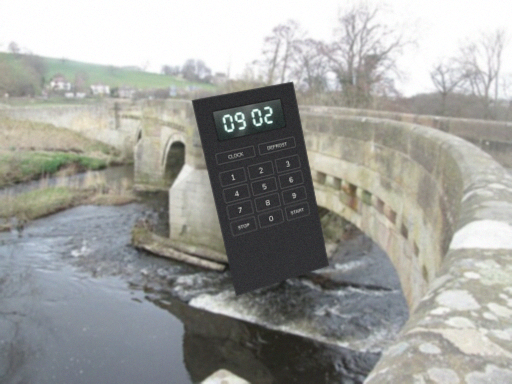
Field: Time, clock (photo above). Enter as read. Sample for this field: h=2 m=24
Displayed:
h=9 m=2
